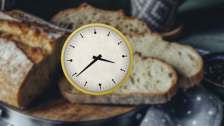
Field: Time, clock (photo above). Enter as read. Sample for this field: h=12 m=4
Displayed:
h=3 m=39
